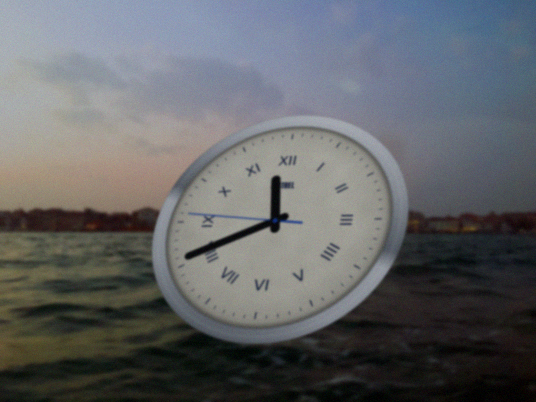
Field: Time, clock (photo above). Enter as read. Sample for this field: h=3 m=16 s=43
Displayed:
h=11 m=40 s=46
